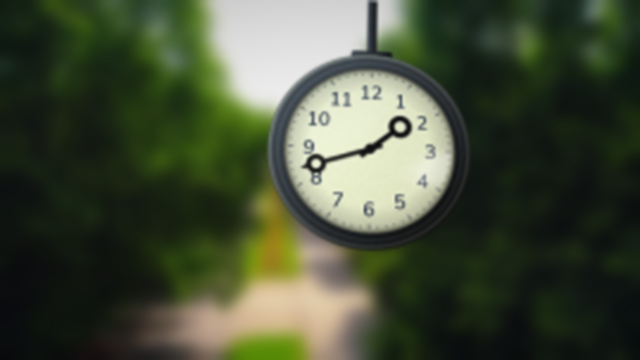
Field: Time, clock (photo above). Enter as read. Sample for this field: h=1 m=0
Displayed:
h=1 m=42
